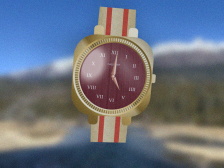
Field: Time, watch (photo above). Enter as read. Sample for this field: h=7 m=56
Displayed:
h=5 m=1
